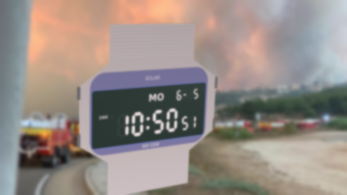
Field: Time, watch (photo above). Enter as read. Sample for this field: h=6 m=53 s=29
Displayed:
h=10 m=50 s=51
